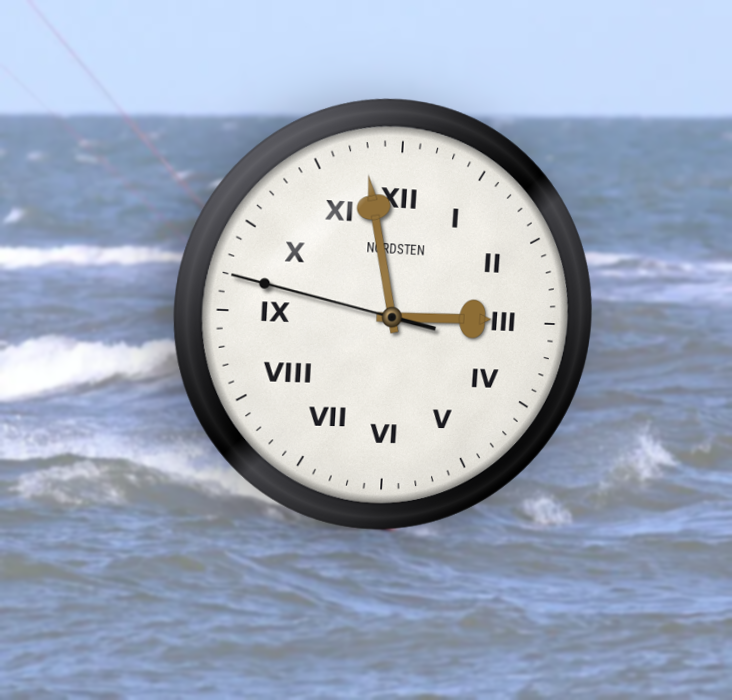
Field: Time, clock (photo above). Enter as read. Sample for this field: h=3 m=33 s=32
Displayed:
h=2 m=57 s=47
